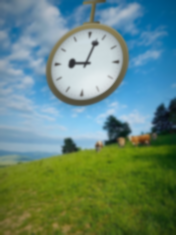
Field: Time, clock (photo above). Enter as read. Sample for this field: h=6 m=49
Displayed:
h=9 m=3
